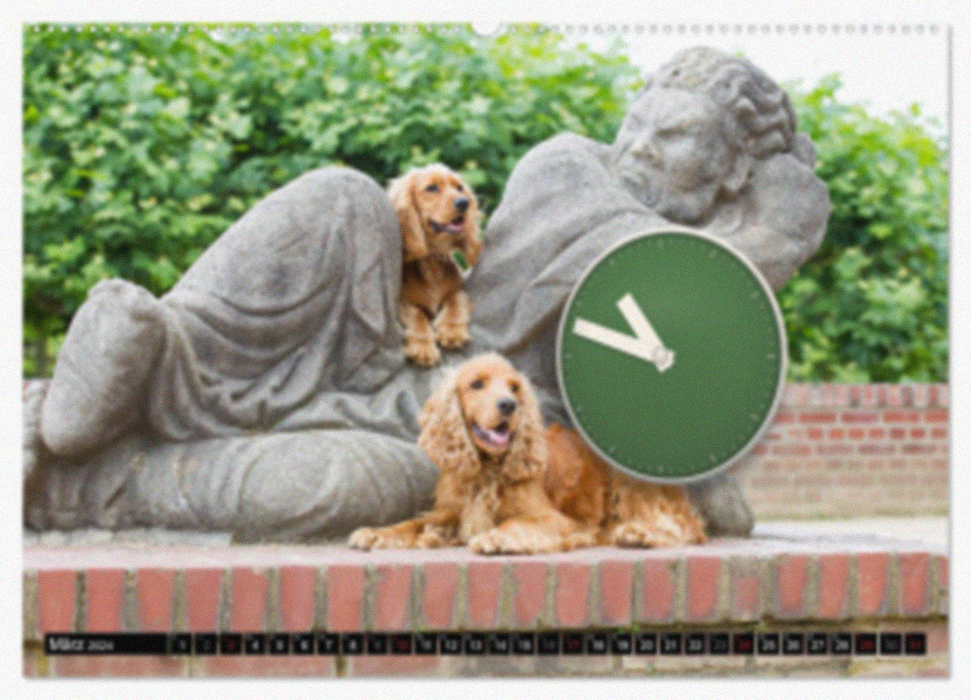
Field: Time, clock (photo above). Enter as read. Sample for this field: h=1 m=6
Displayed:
h=10 m=48
